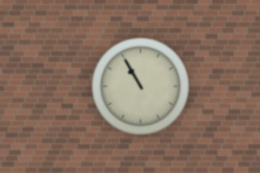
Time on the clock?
10:55
